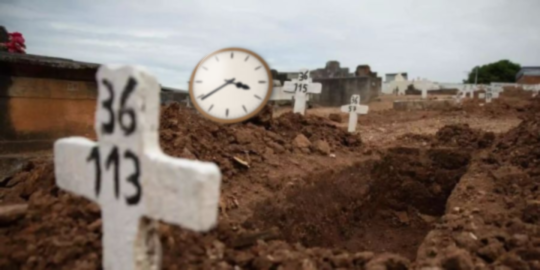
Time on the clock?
3:39
